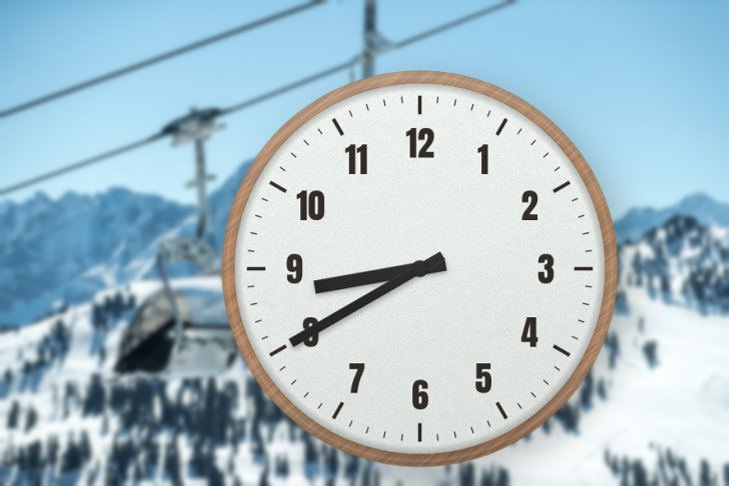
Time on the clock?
8:40
